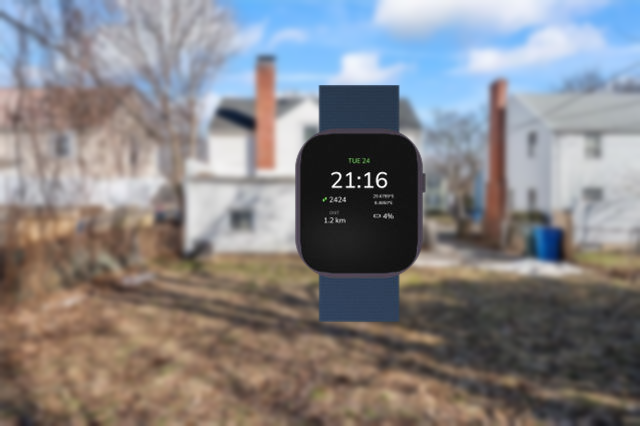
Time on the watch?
21:16
